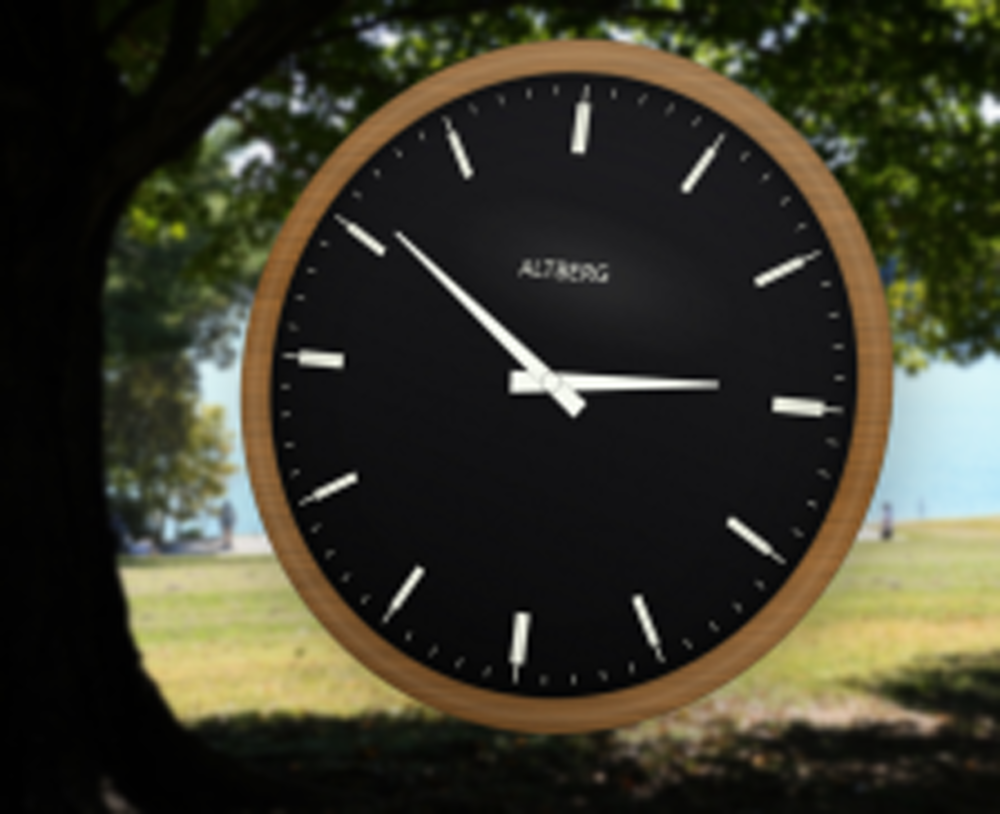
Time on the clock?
2:51
